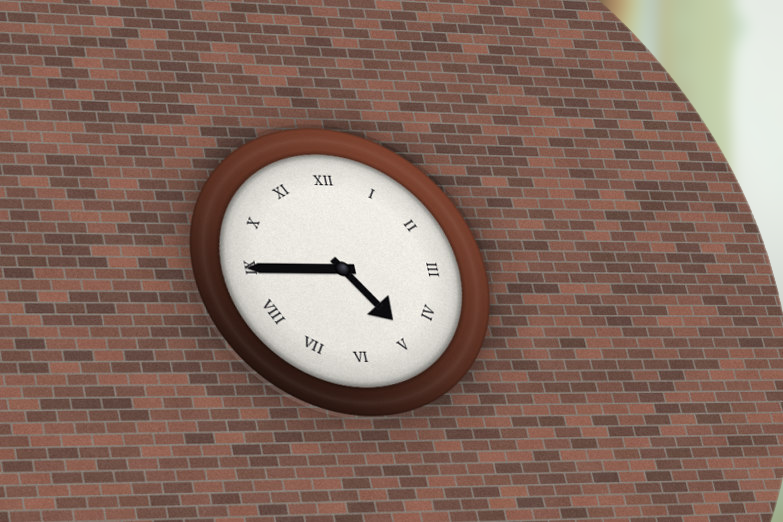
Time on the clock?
4:45
